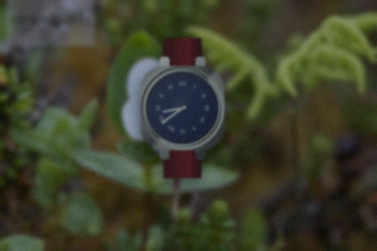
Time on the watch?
8:39
